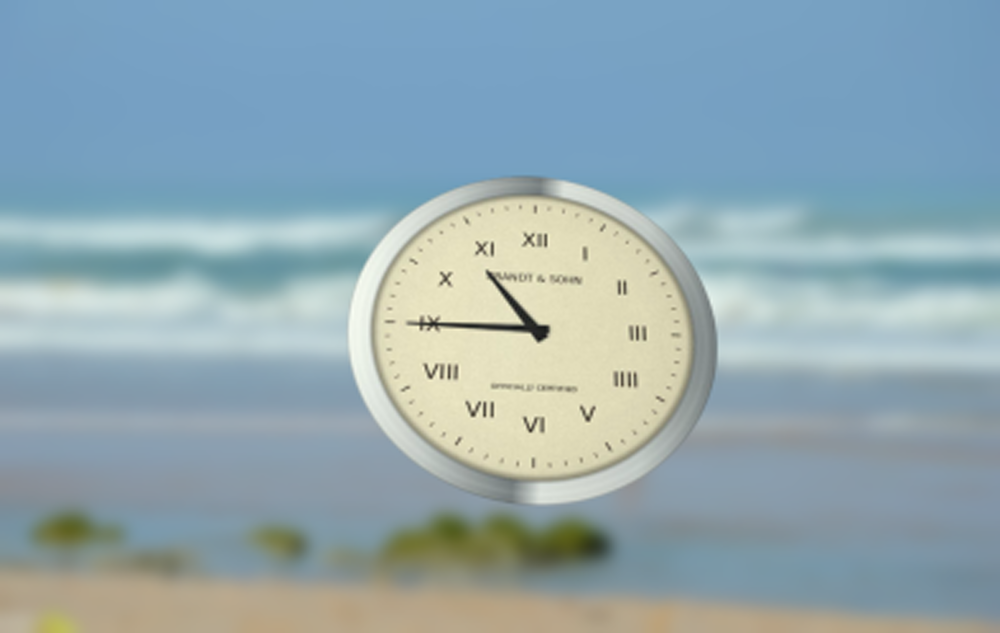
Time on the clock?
10:45
